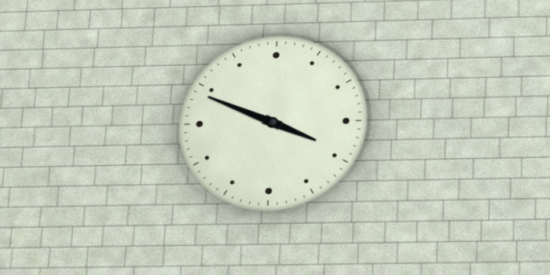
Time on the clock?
3:49
